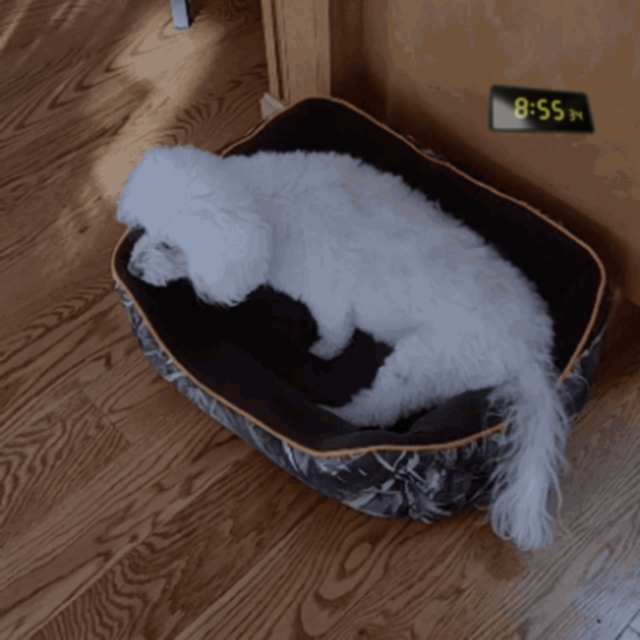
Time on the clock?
8:55
